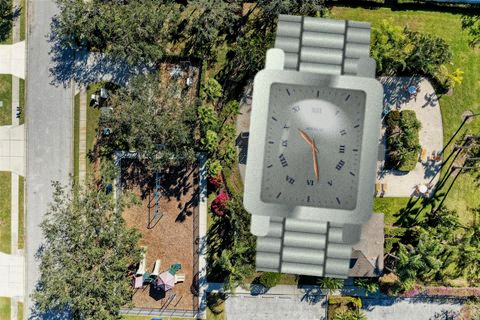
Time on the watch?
10:28
